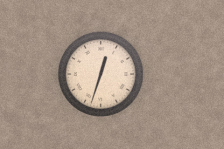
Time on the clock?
12:33
